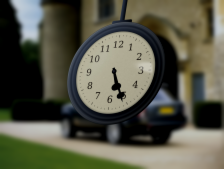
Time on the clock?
5:26
